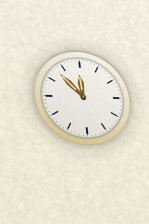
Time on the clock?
11:53
